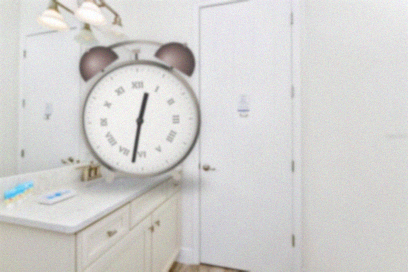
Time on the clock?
12:32
